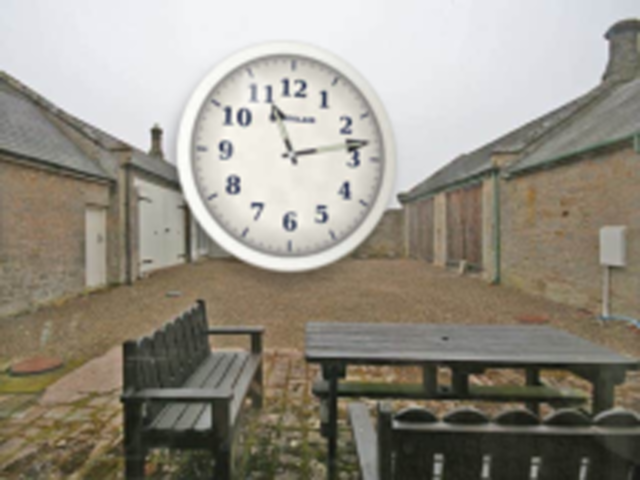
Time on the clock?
11:13
